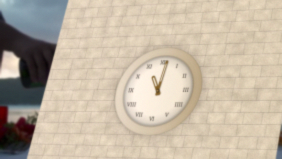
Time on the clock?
11:01
